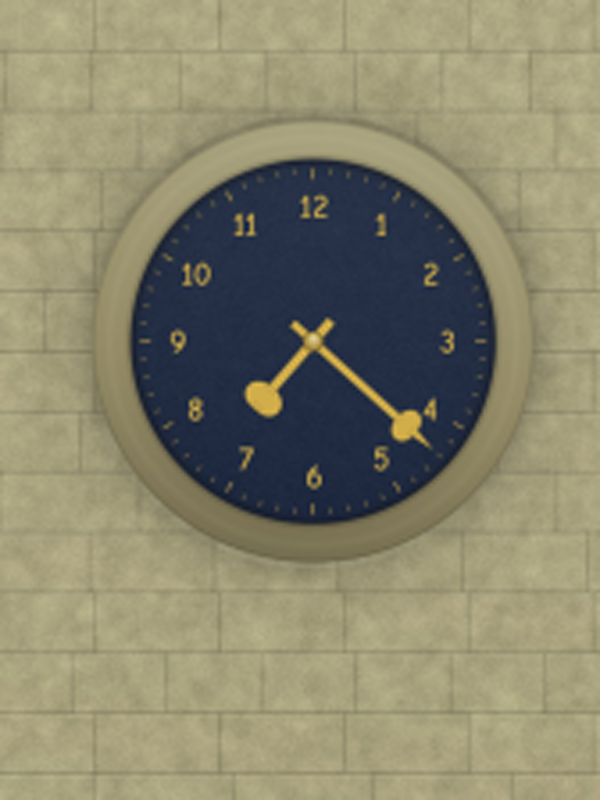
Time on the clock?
7:22
